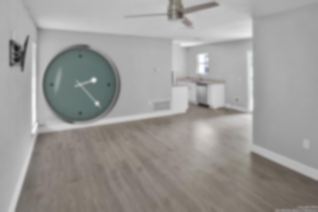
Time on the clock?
2:23
